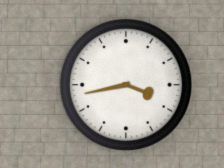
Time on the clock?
3:43
